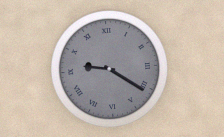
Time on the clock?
9:21
